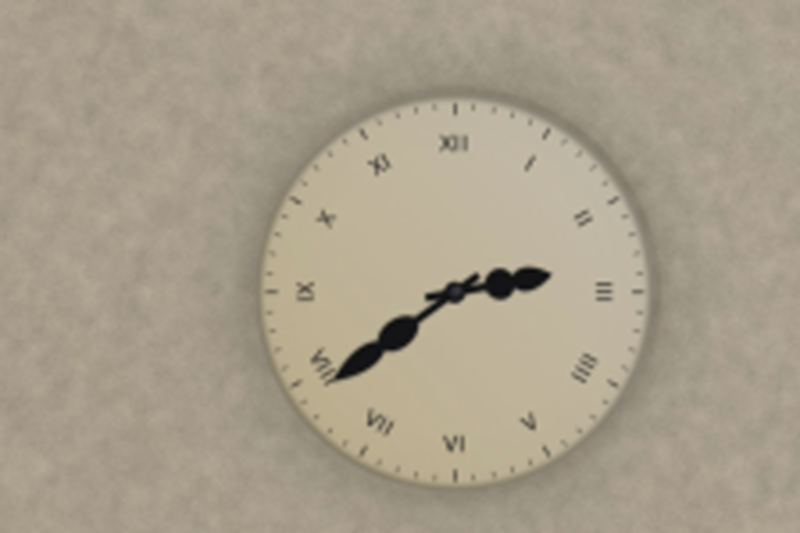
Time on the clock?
2:39
